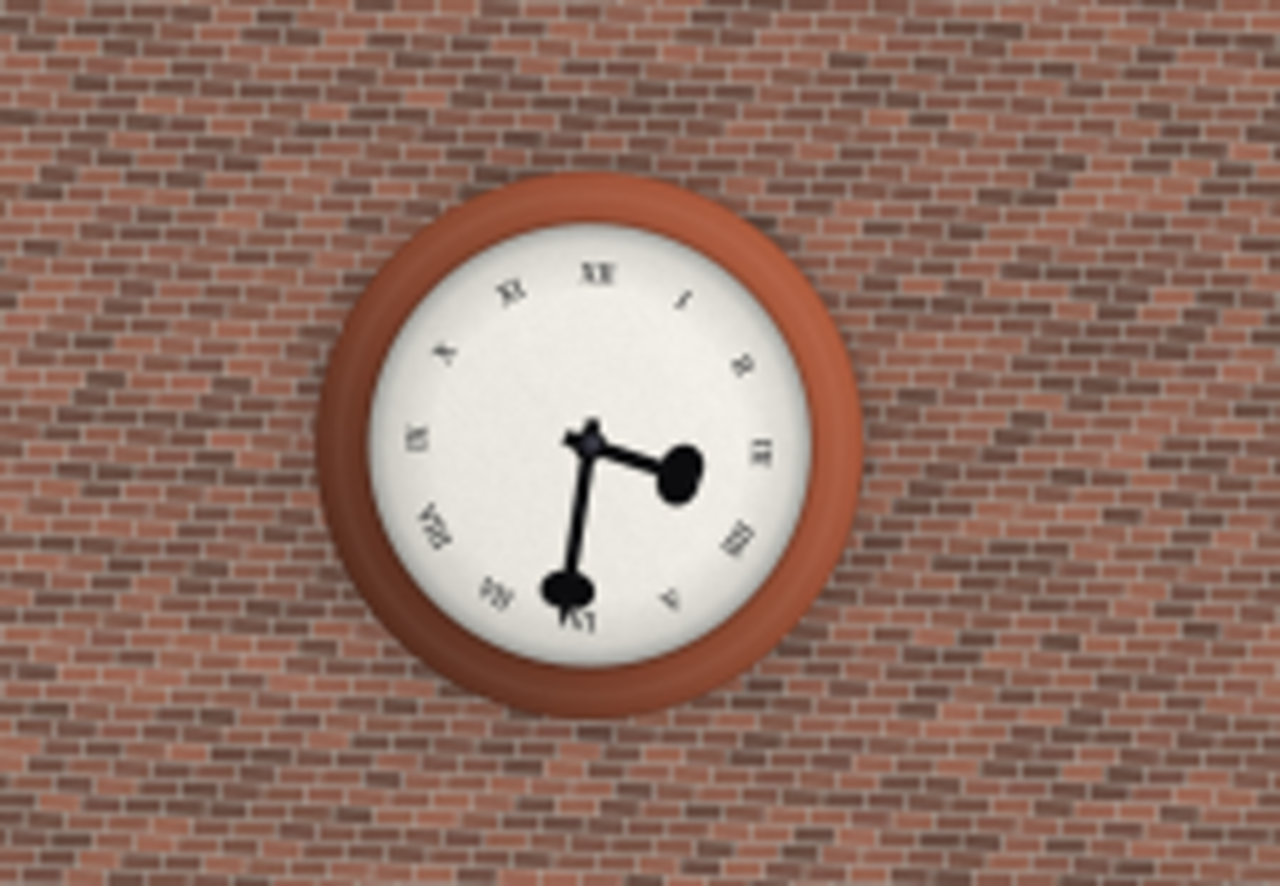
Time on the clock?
3:31
